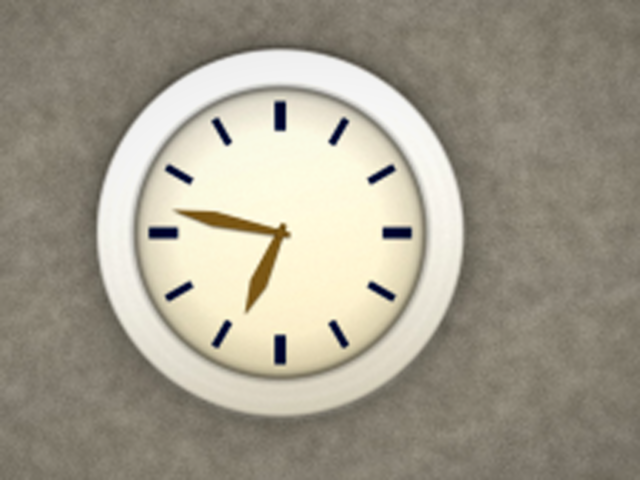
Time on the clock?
6:47
